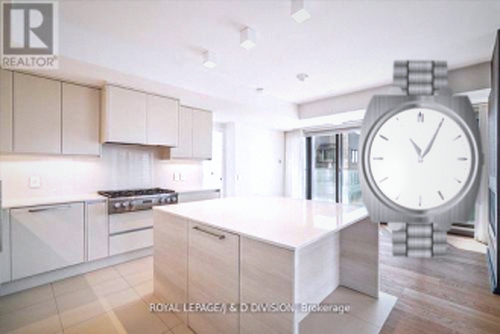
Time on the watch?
11:05
